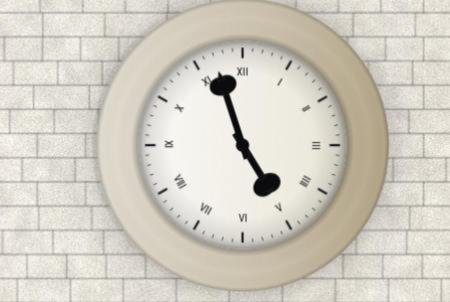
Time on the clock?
4:57
